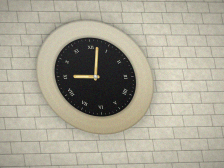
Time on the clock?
9:02
